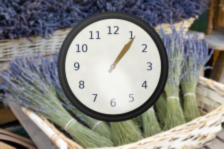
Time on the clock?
1:06
